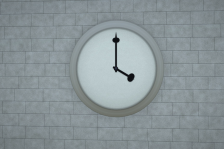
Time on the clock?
4:00
